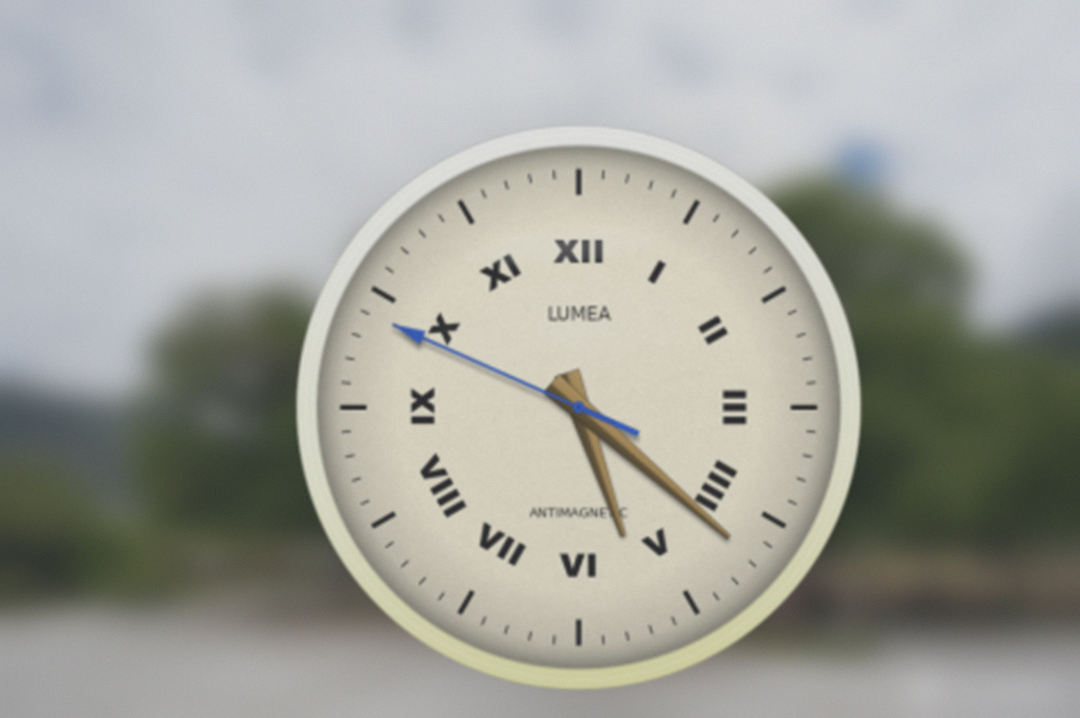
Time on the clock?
5:21:49
